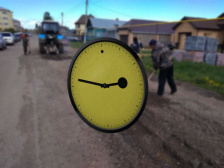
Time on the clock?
2:47
